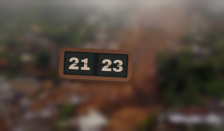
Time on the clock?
21:23
